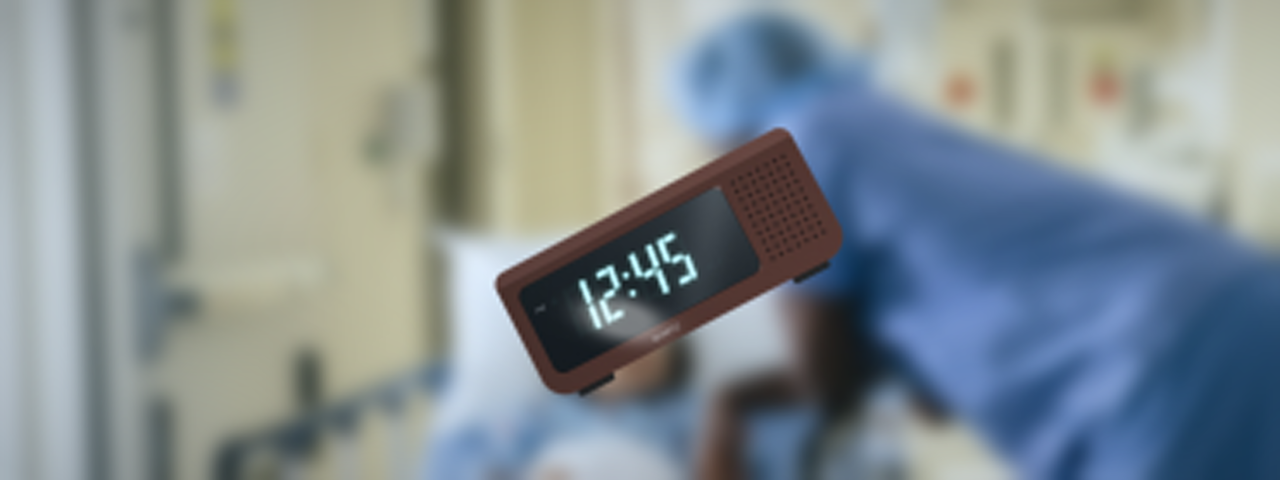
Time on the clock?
12:45
